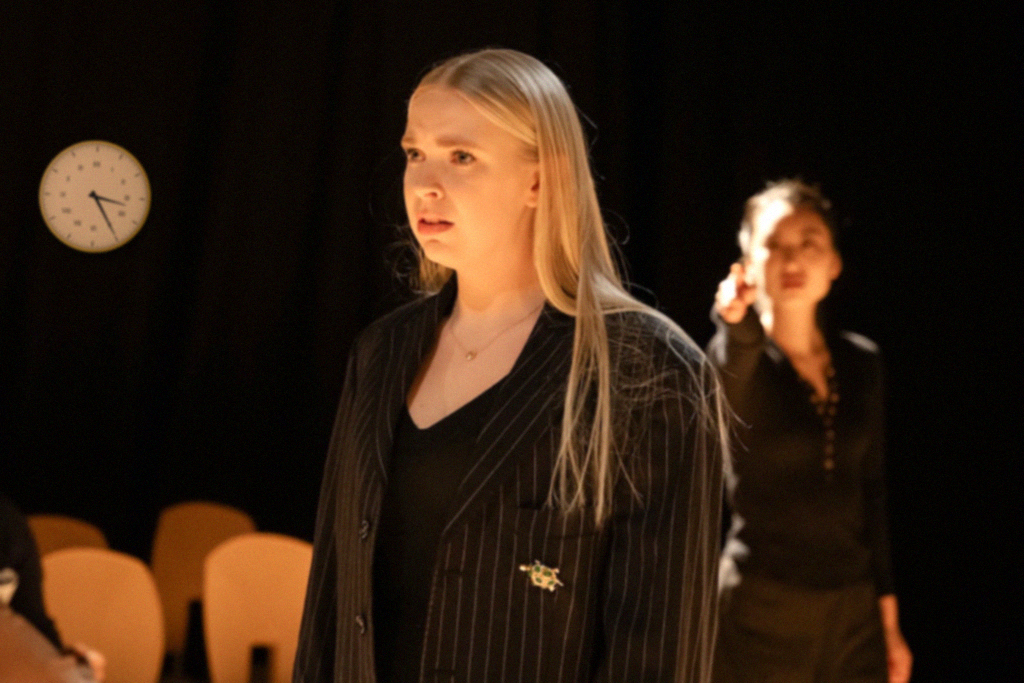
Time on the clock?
3:25
